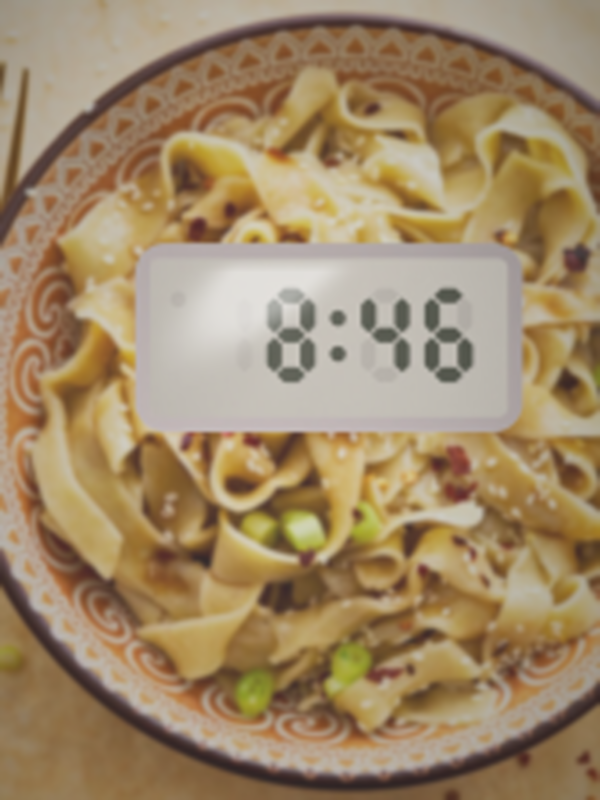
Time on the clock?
8:46
